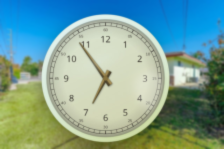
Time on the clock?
6:54
